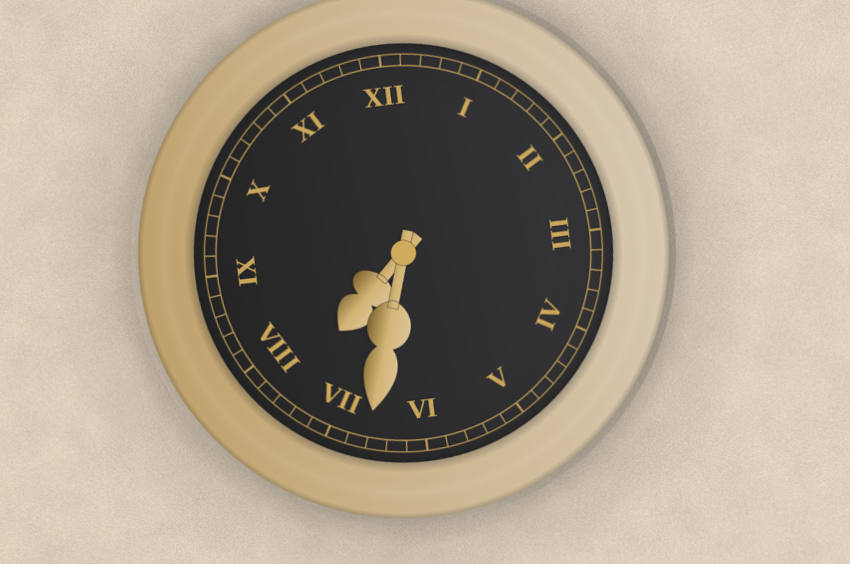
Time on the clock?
7:33
